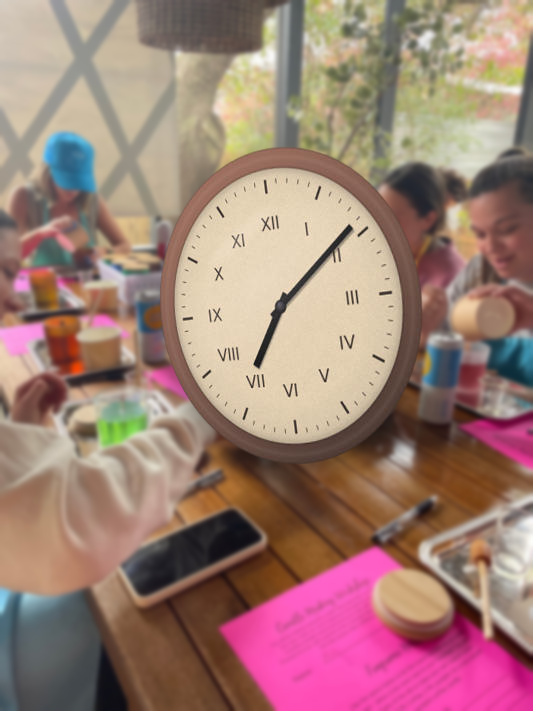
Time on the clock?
7:09
